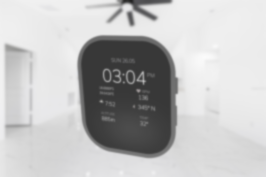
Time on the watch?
3:04
